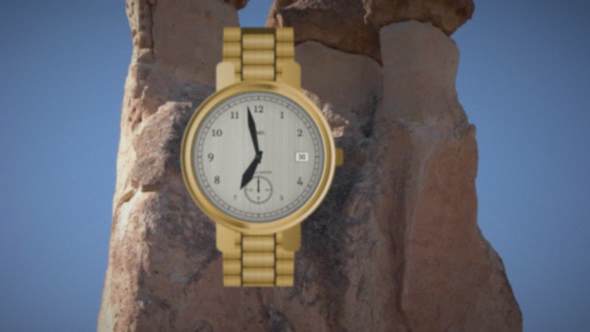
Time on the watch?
6:58
